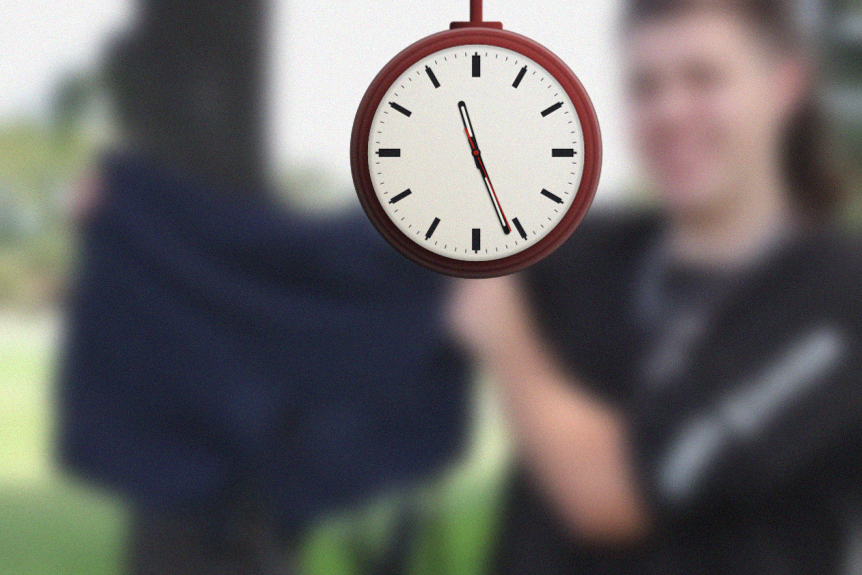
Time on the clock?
11:26:26
